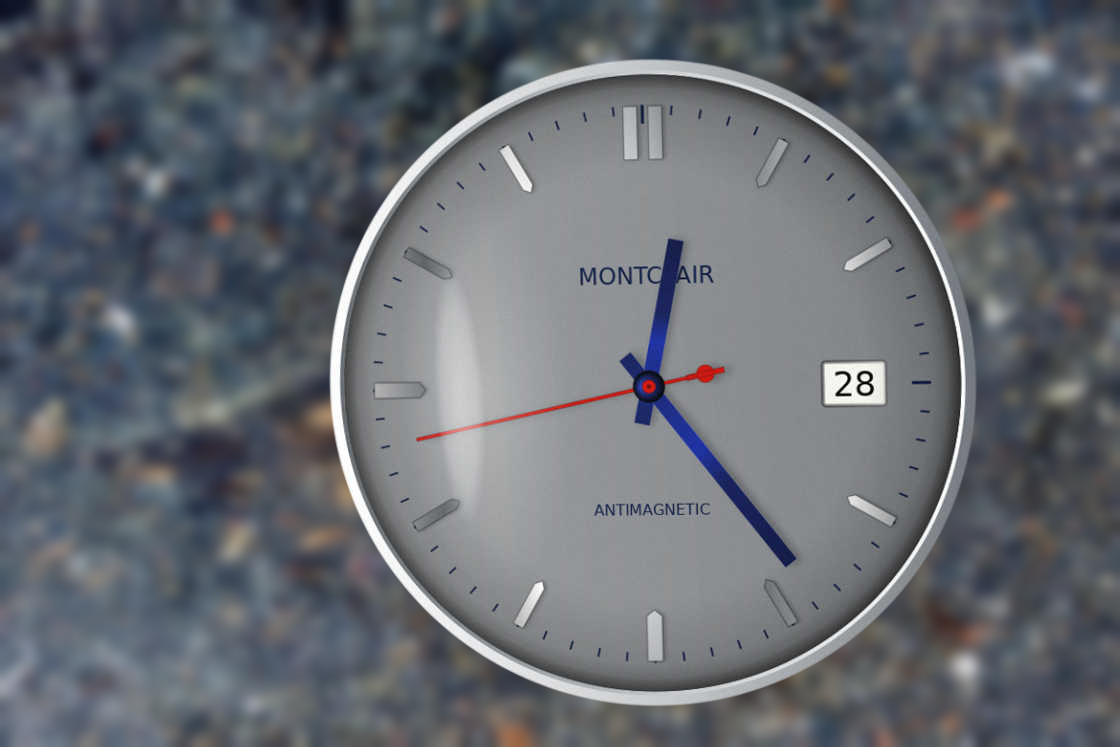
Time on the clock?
12:23:43
